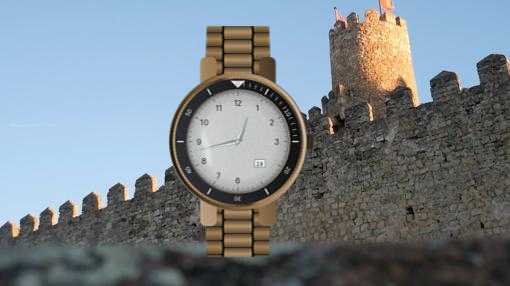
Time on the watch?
12:43
